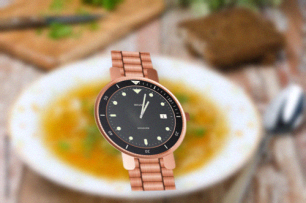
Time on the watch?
1:03
